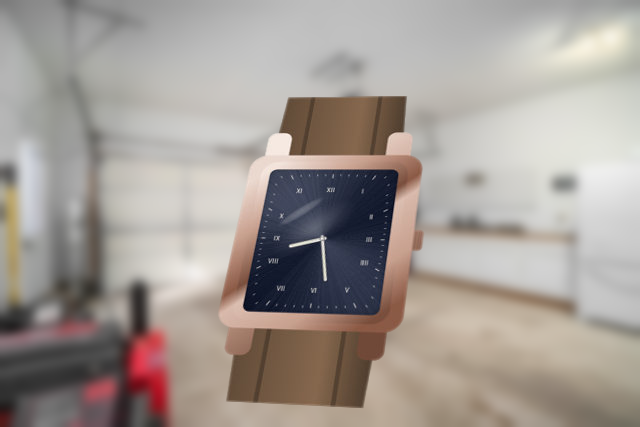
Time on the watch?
8:28
